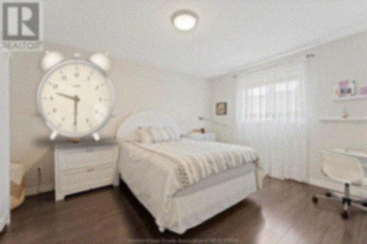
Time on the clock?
9:30
